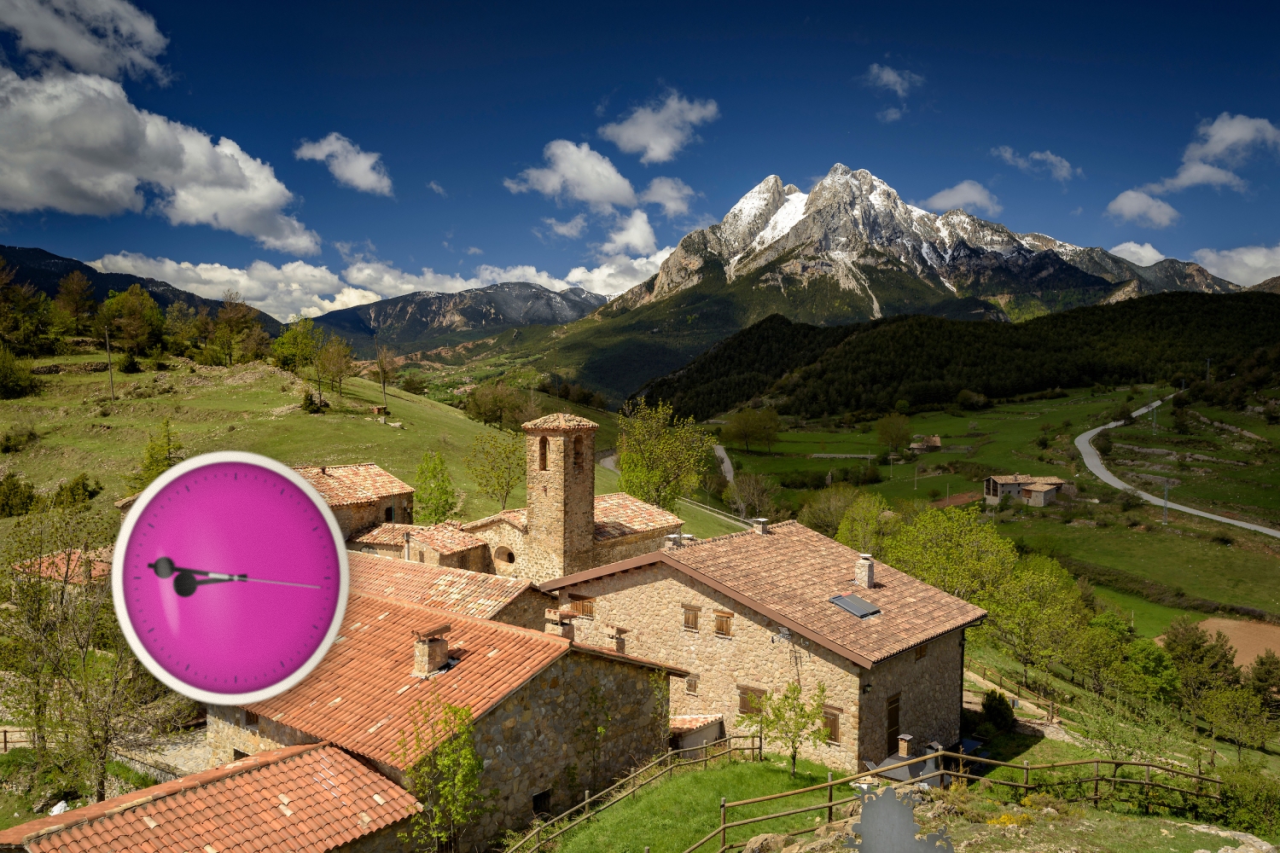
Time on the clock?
8:46:16
